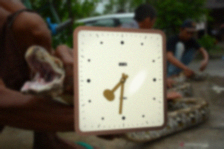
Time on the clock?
7:31
